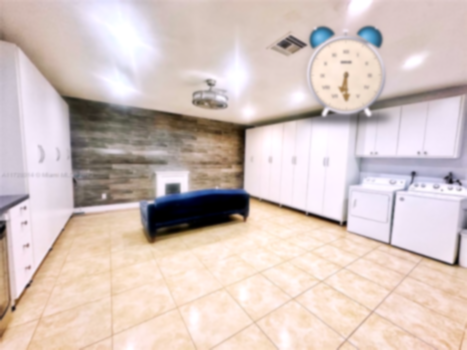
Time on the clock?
6:30
